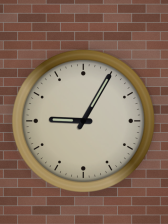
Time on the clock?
9:05
